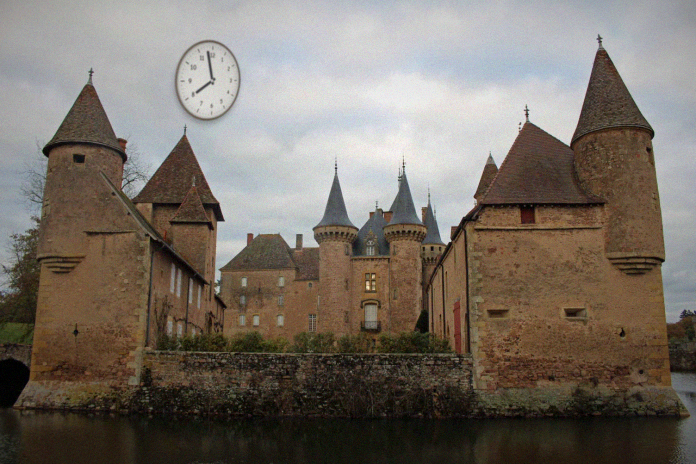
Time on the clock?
7:58
